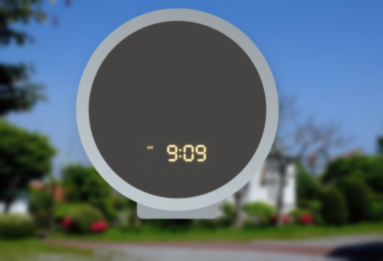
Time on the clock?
9:09
